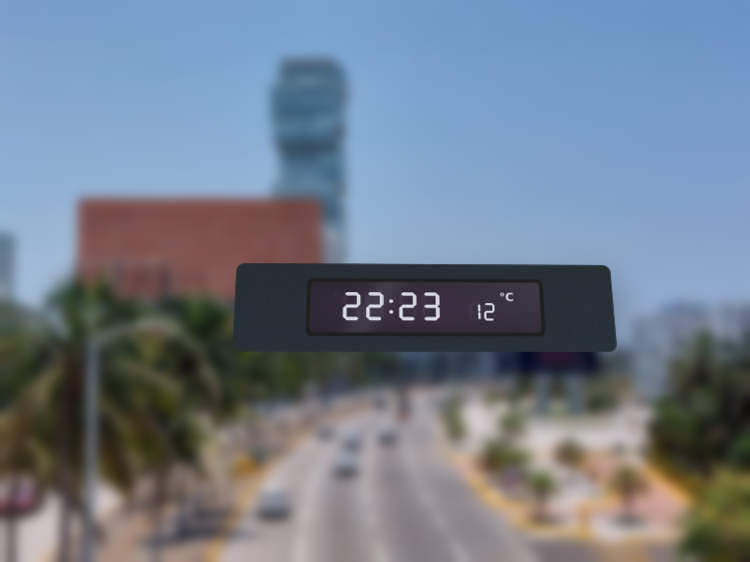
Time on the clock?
22:23
